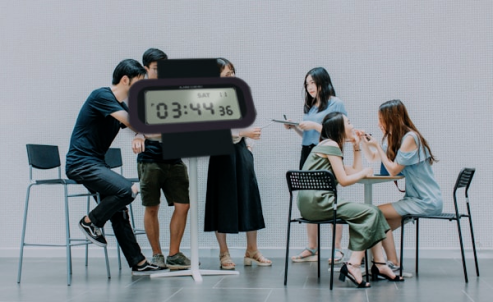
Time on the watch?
3:44:36
